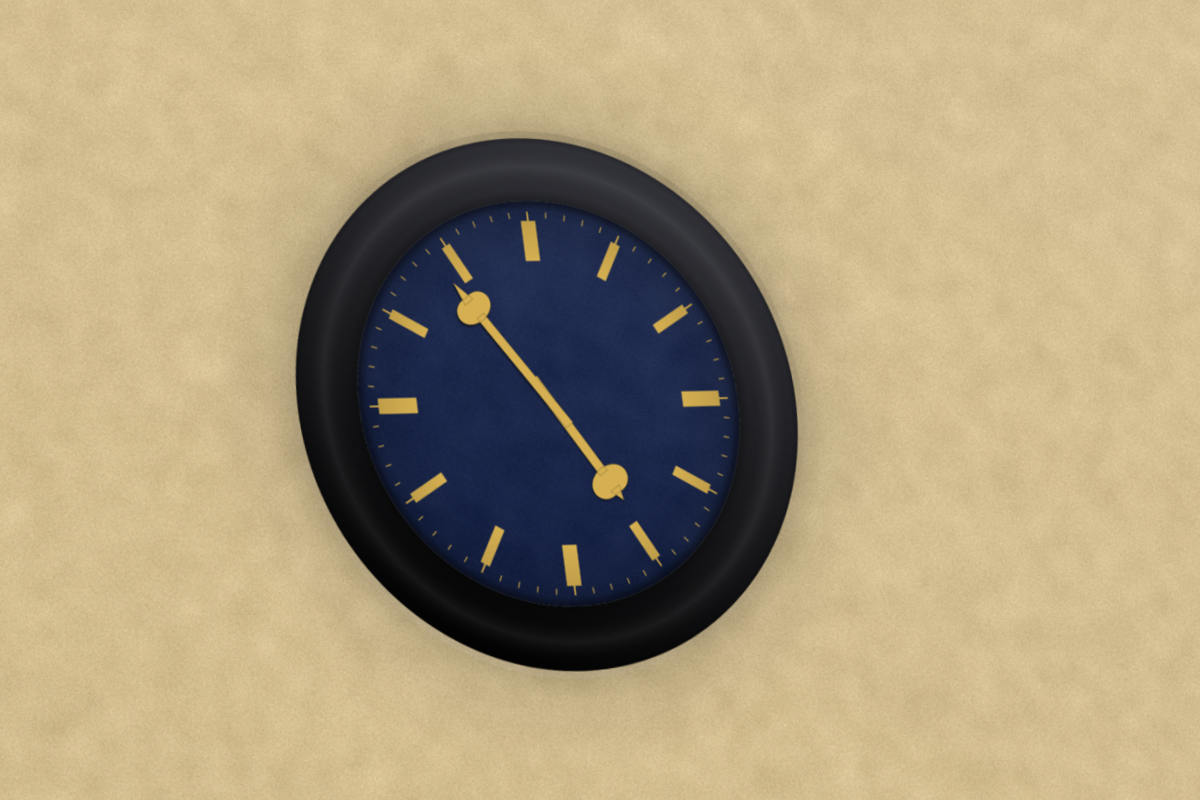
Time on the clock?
4:54
